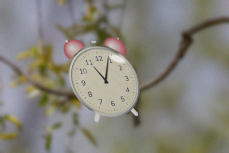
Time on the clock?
11:04
